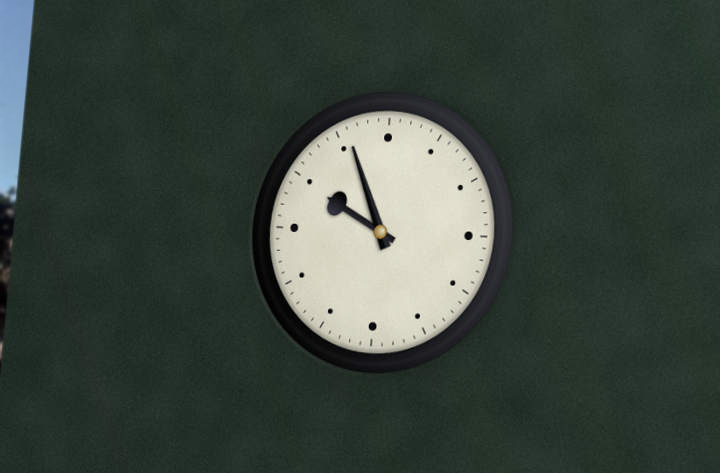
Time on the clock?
9:56
